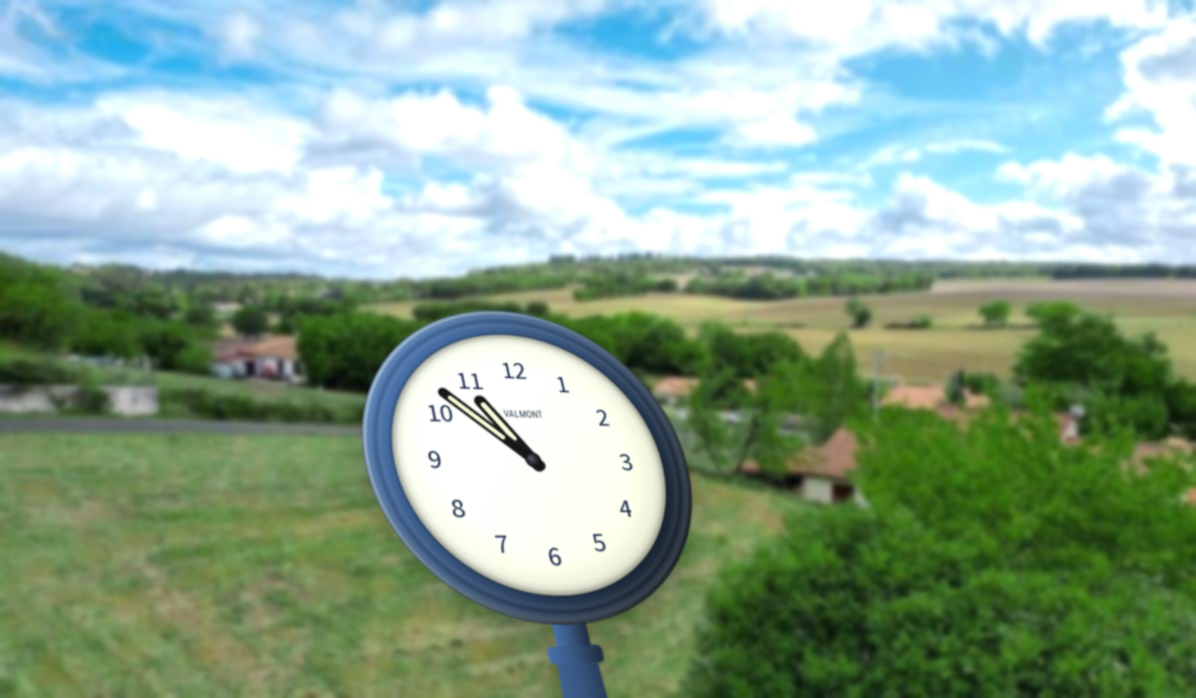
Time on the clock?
10:52
